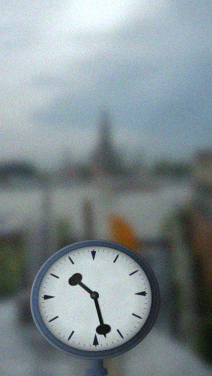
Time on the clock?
10:28
